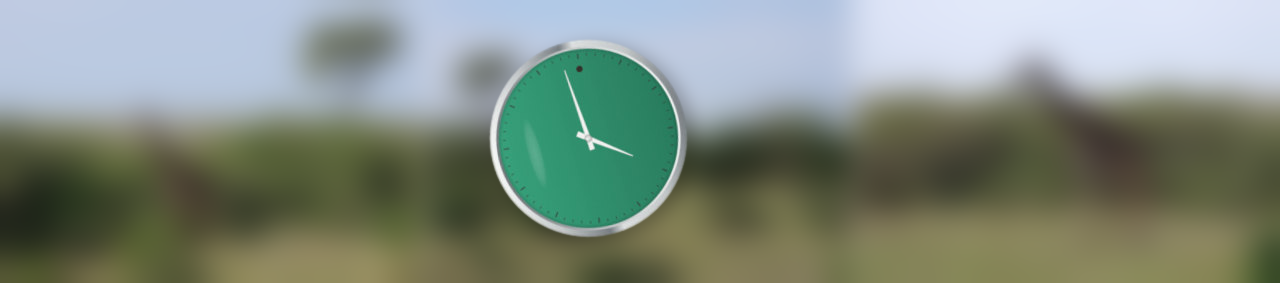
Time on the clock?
3:58
